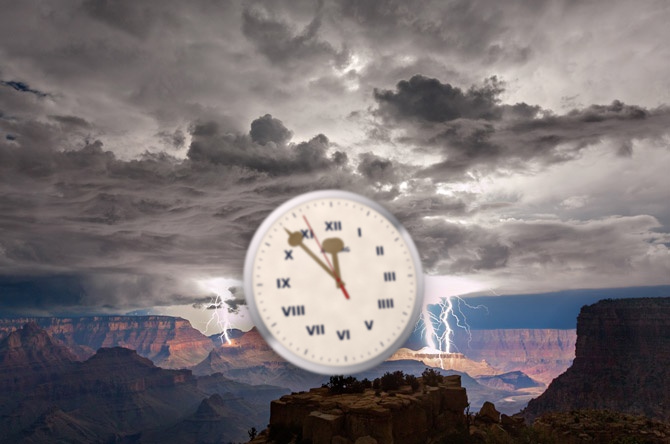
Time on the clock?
11:52:56
